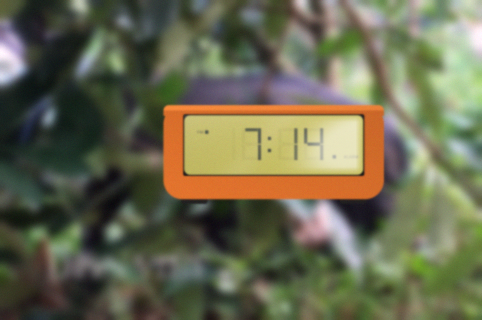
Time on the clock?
7:14
